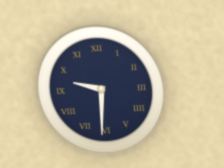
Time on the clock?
9:31
